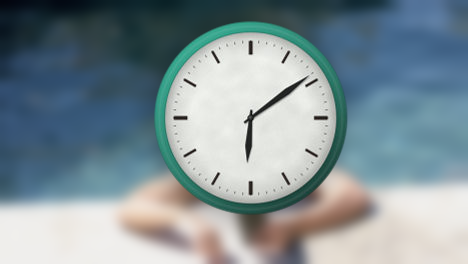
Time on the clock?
6:09
